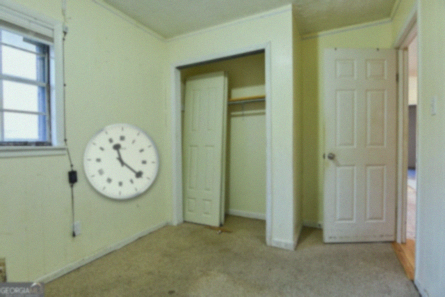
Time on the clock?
11:21
